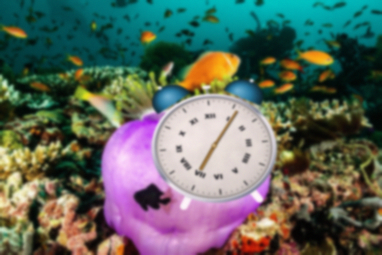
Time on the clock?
7:06
